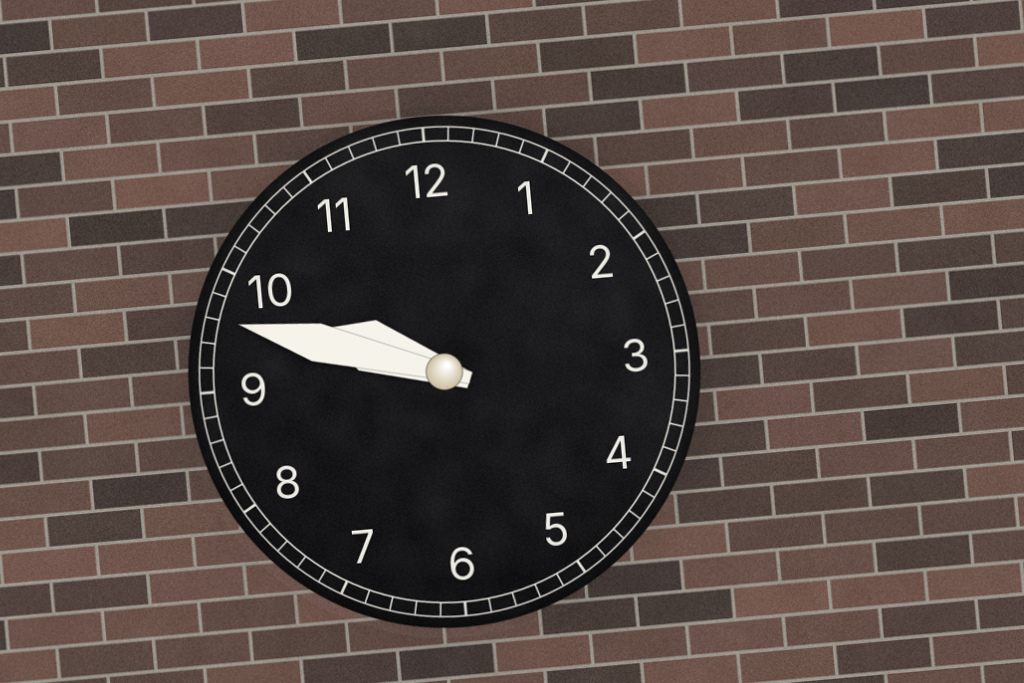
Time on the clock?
9:48
